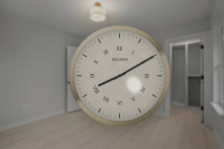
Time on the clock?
8:10
